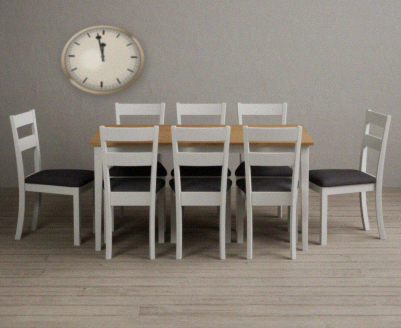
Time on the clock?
11:58
